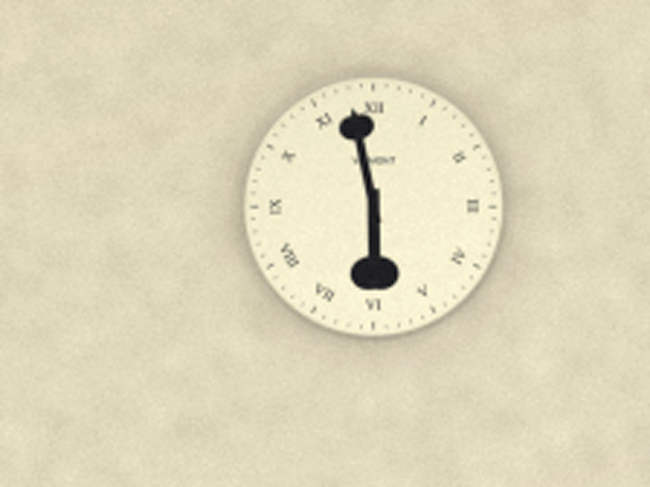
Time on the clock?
5:58
